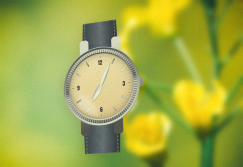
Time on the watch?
7:04
